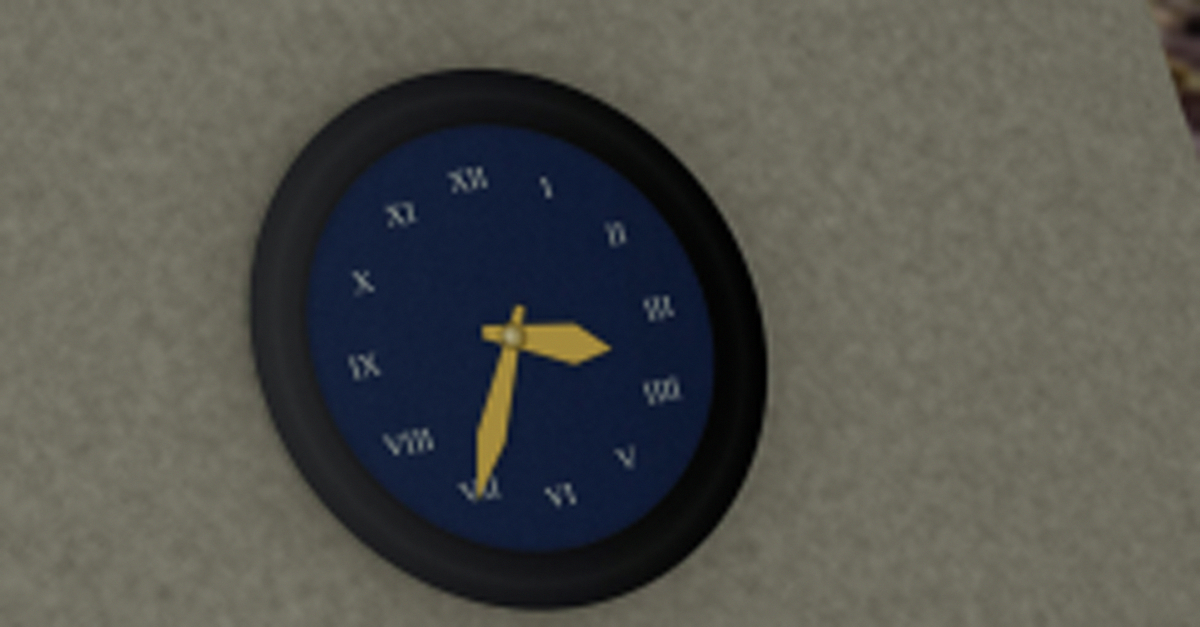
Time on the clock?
3:35
